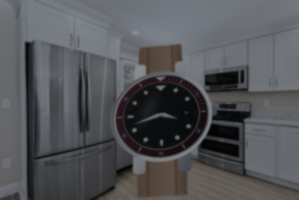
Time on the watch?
3:42
